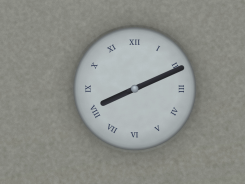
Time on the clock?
8:11
